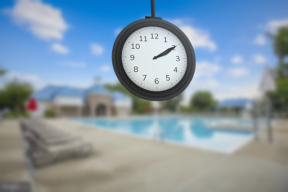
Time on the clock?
2:10
